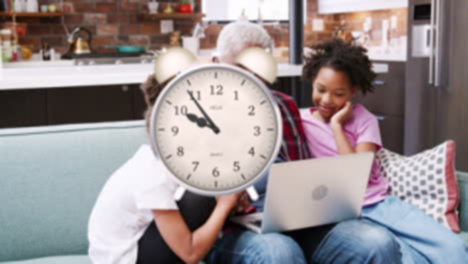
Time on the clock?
9:54
